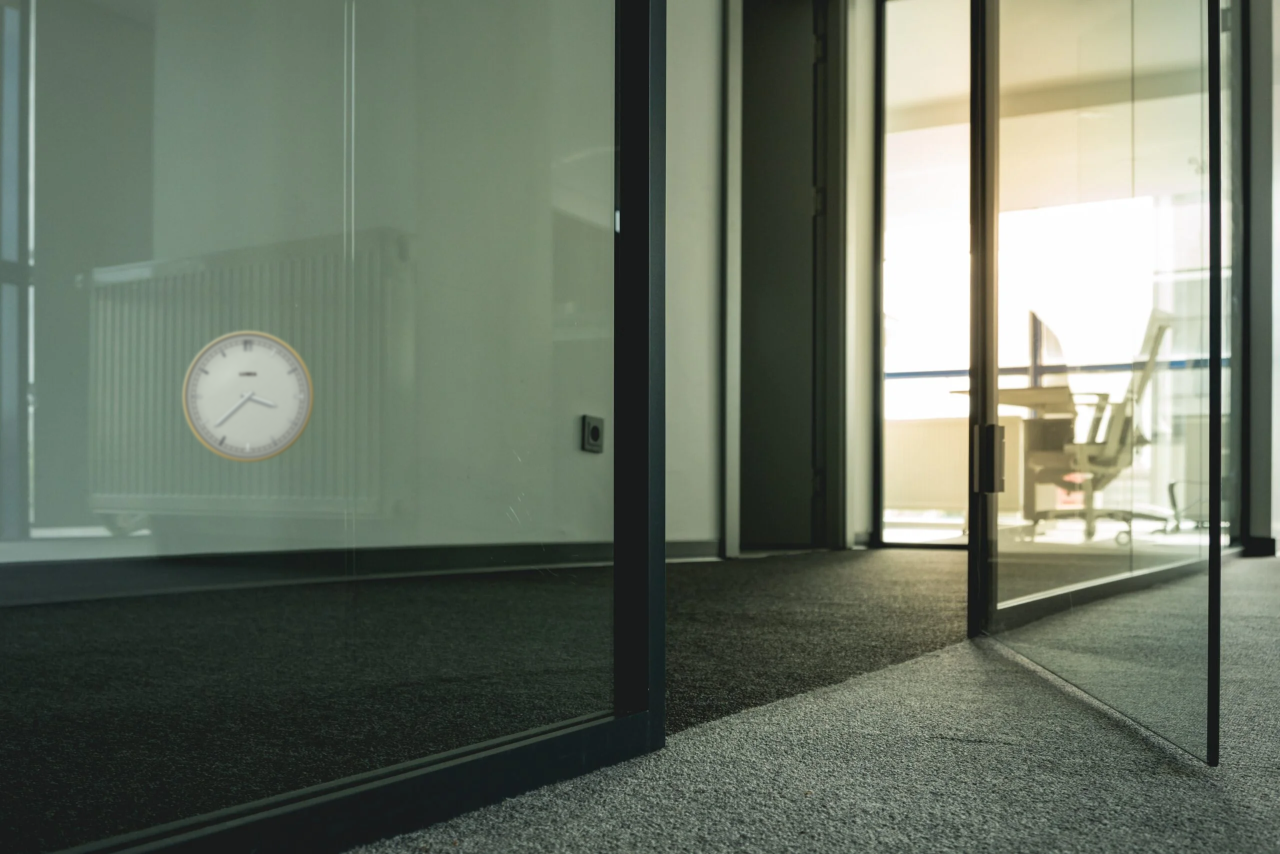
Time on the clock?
3:38
